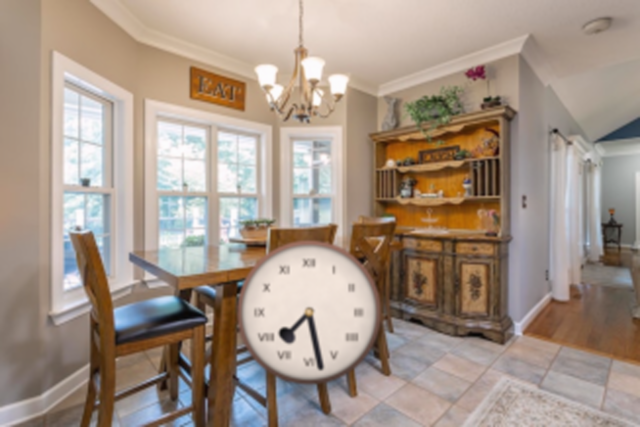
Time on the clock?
7:28
